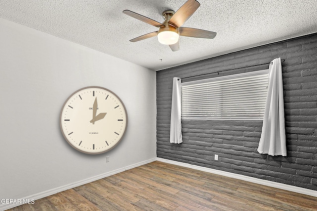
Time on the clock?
2:01
